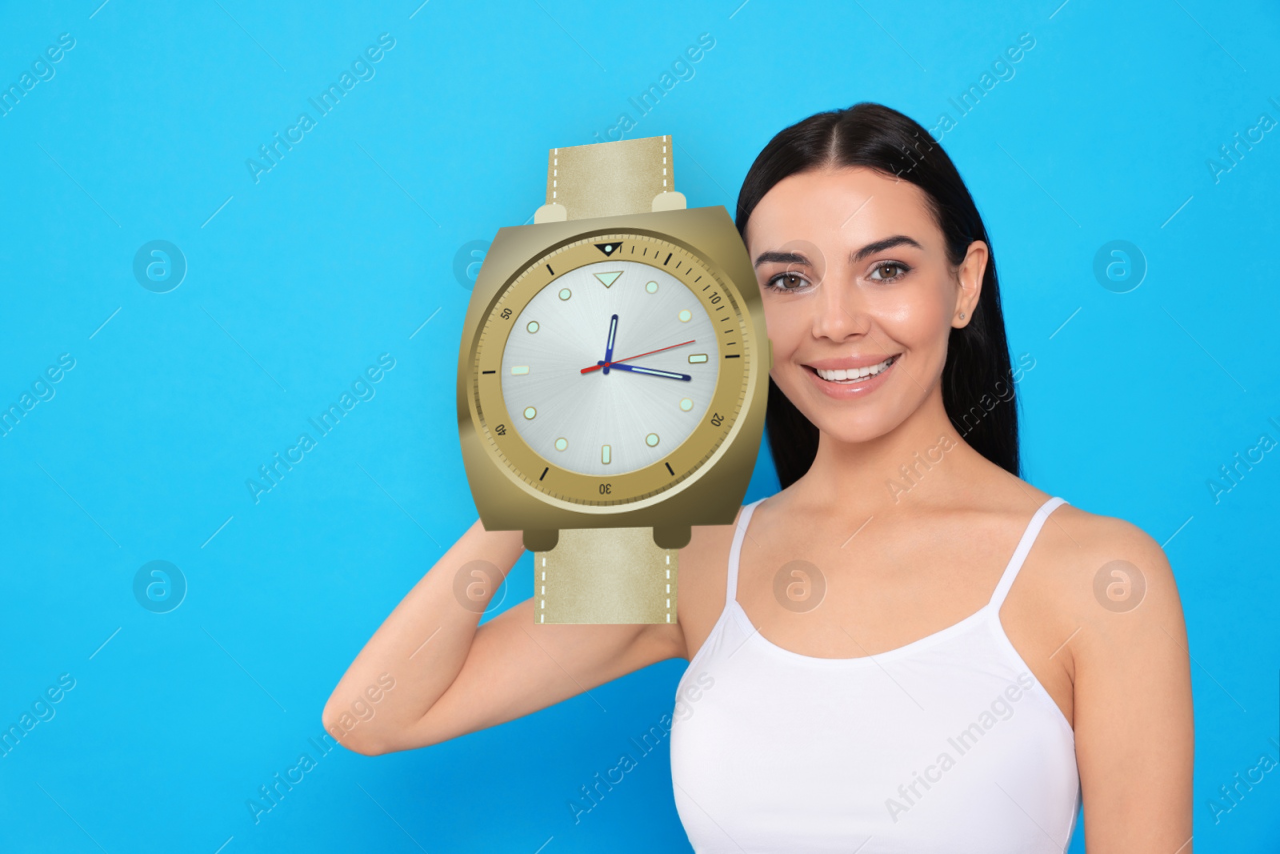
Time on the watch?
12:17:13
